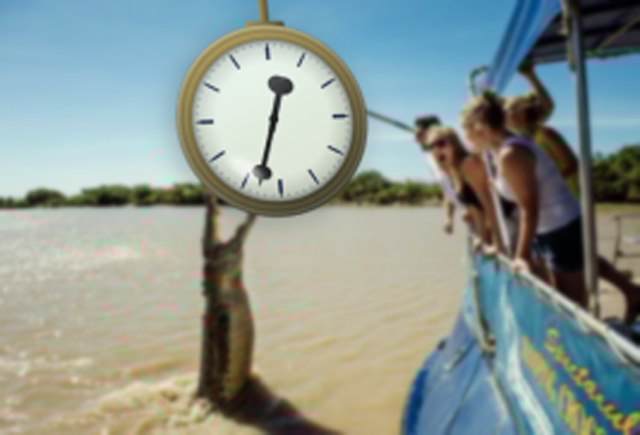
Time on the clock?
12:33
